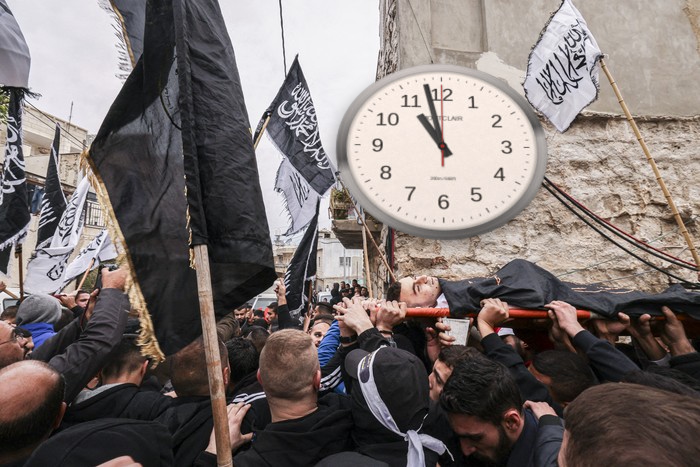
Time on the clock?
10:58:00
